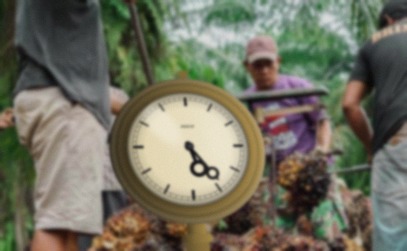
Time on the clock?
5:24
